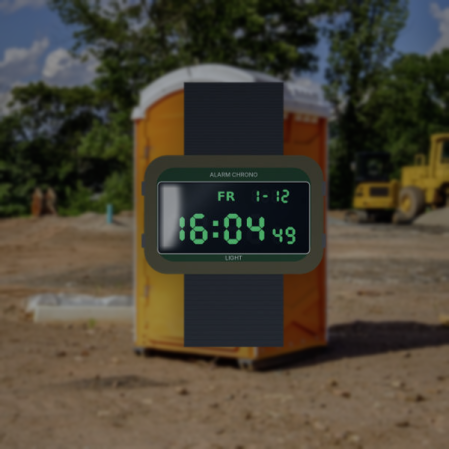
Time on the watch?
16:04:49
